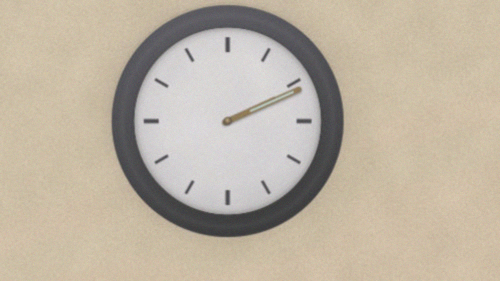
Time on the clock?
2:11
